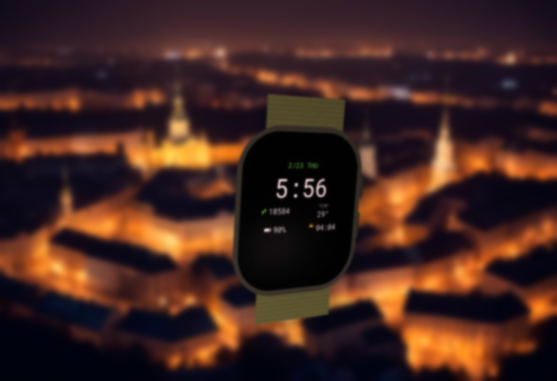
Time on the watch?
5:56
